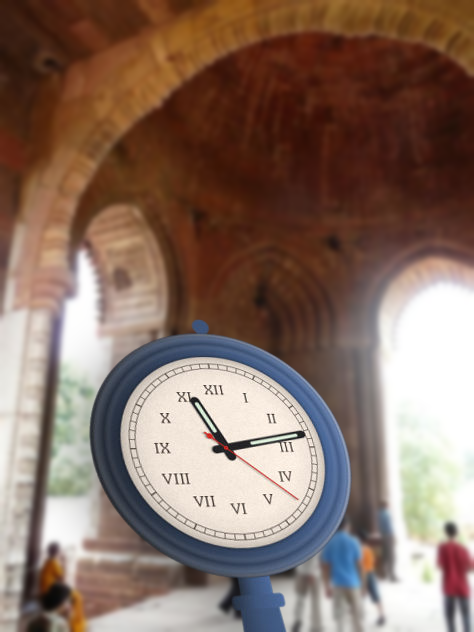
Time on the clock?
11:13:22
